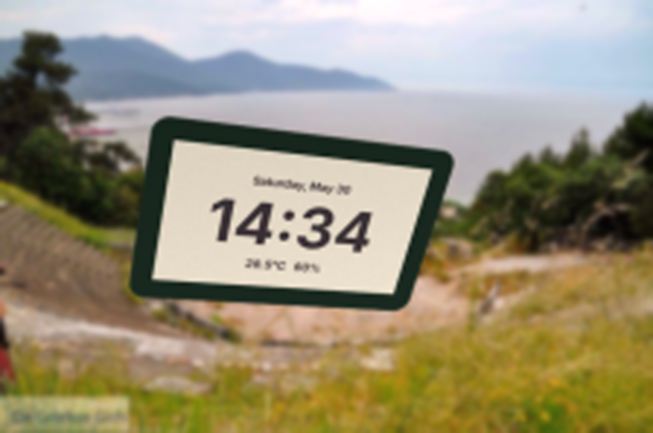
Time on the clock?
14:34
